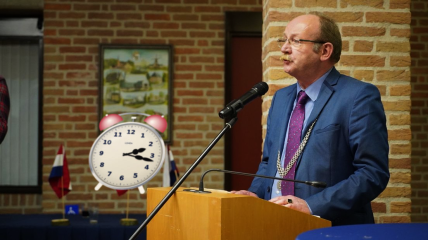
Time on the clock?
2:17
